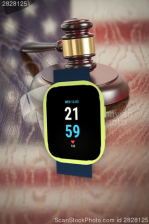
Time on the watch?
21:59
